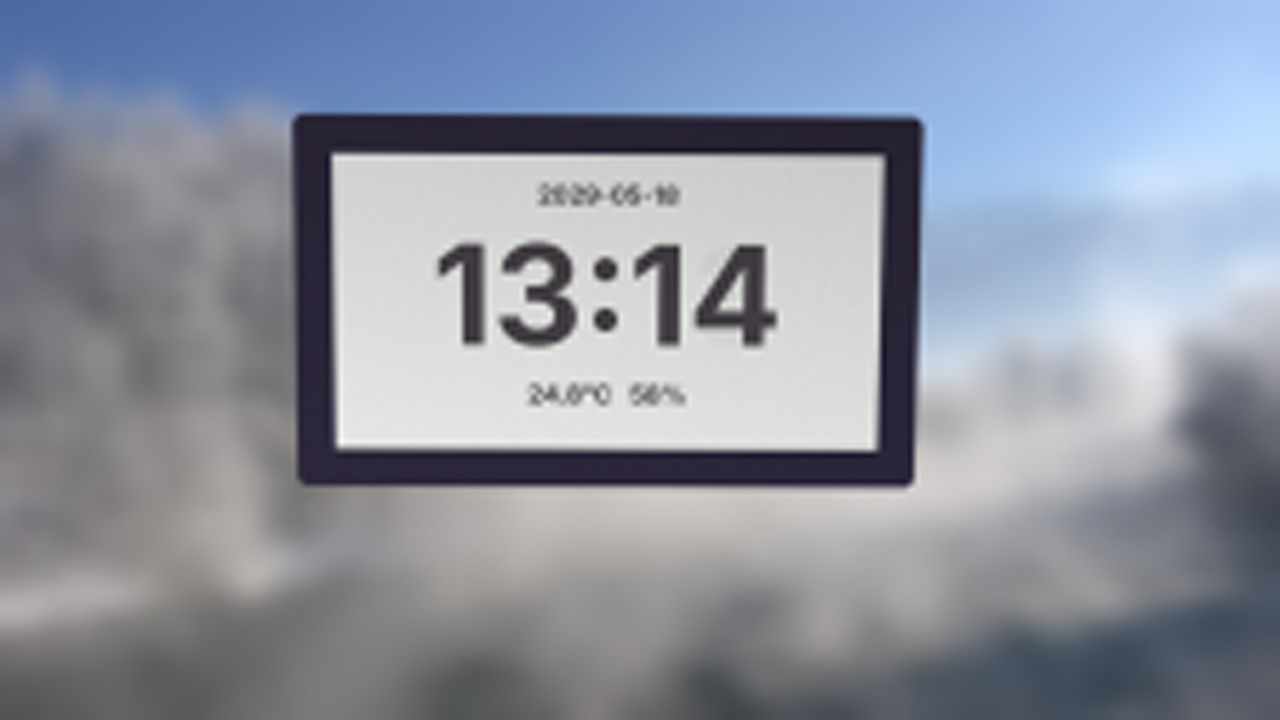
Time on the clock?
13:14
